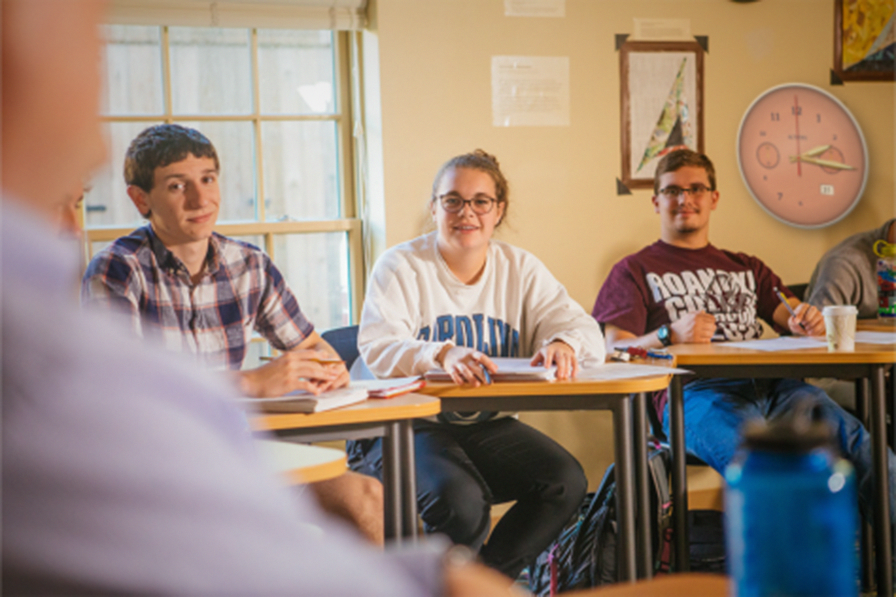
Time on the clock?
2:16
